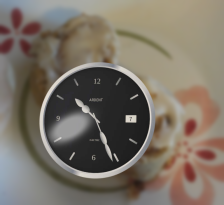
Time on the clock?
10:26
